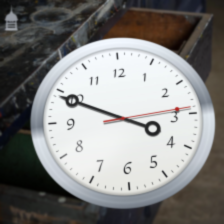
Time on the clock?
3:49:14
